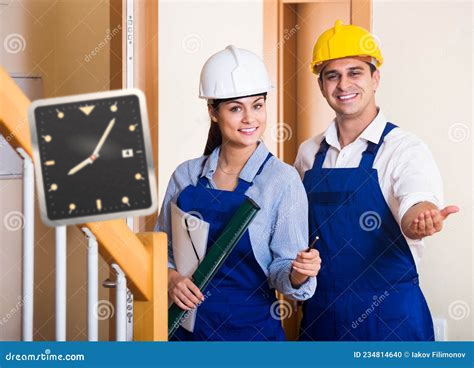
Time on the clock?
8:06
